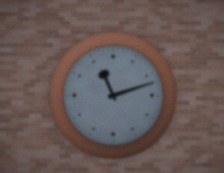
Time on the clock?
11:12
